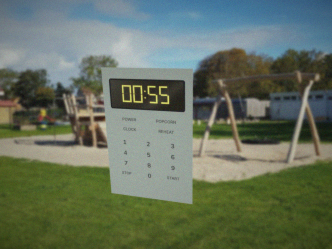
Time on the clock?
0:55
